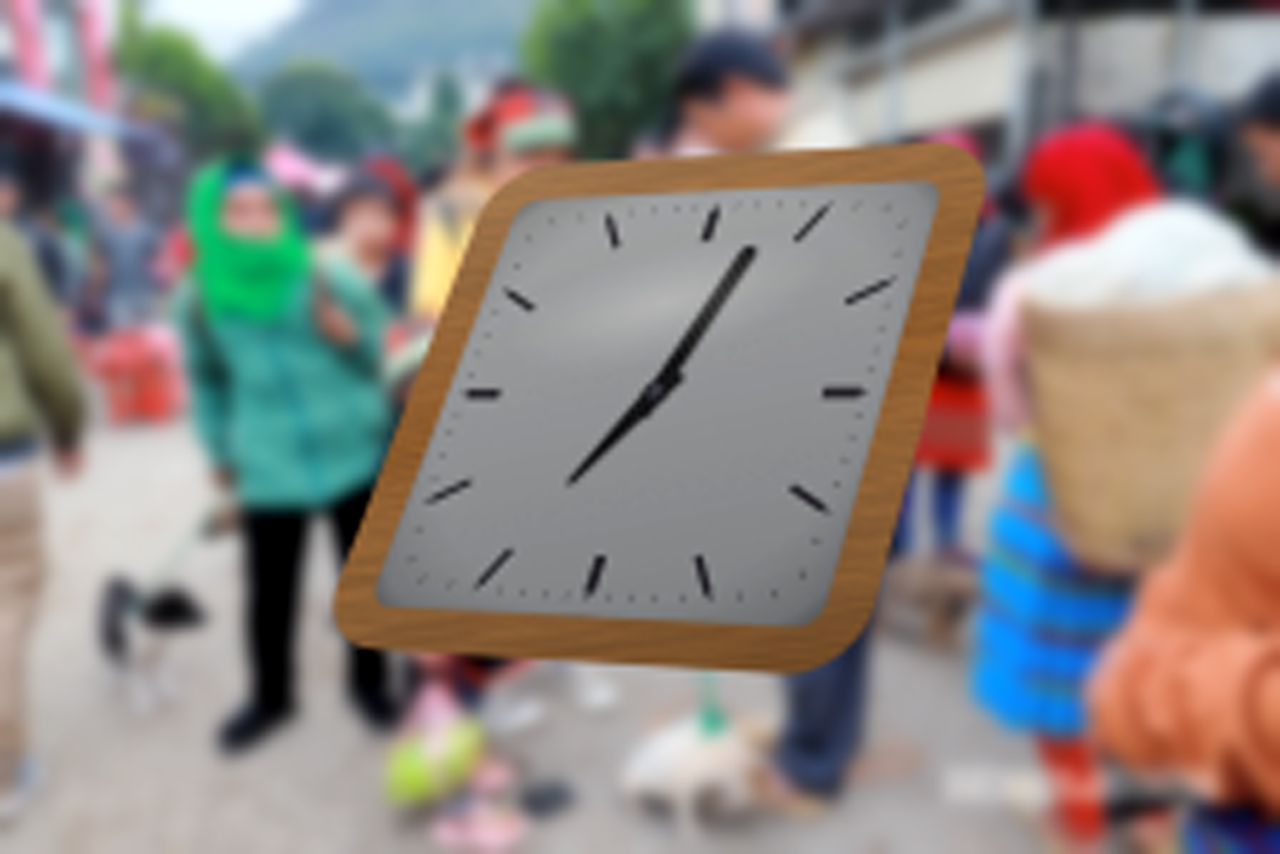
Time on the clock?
7:03
